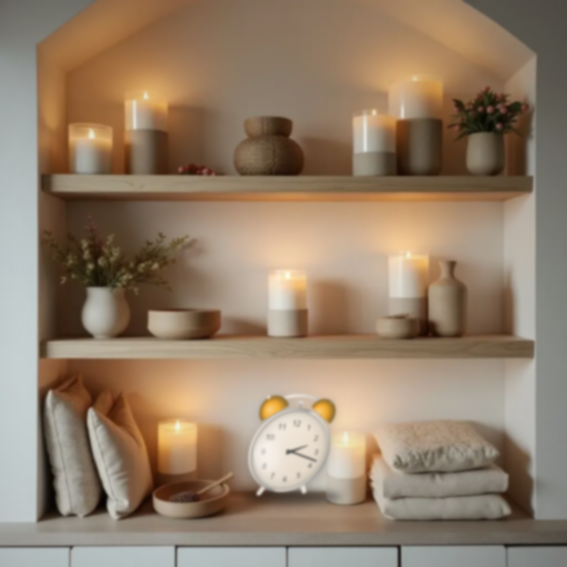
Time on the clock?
2:18
